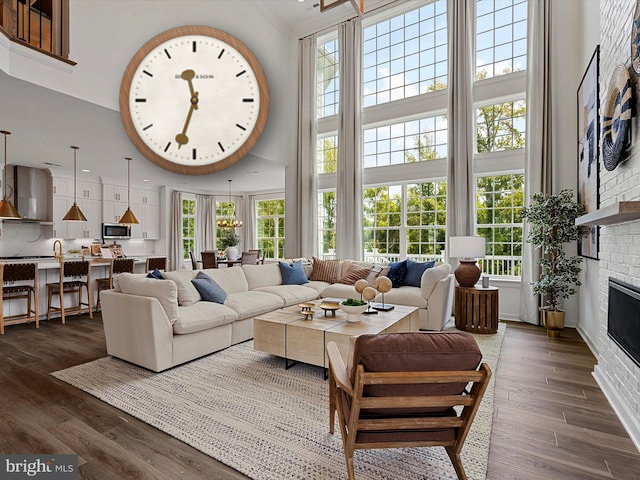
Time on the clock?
11:33
